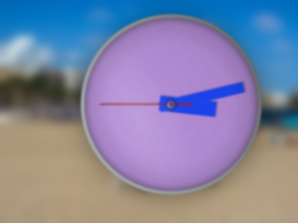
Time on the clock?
3:12:45
